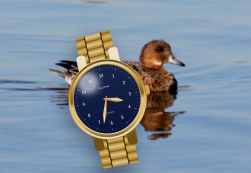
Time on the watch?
3:33
